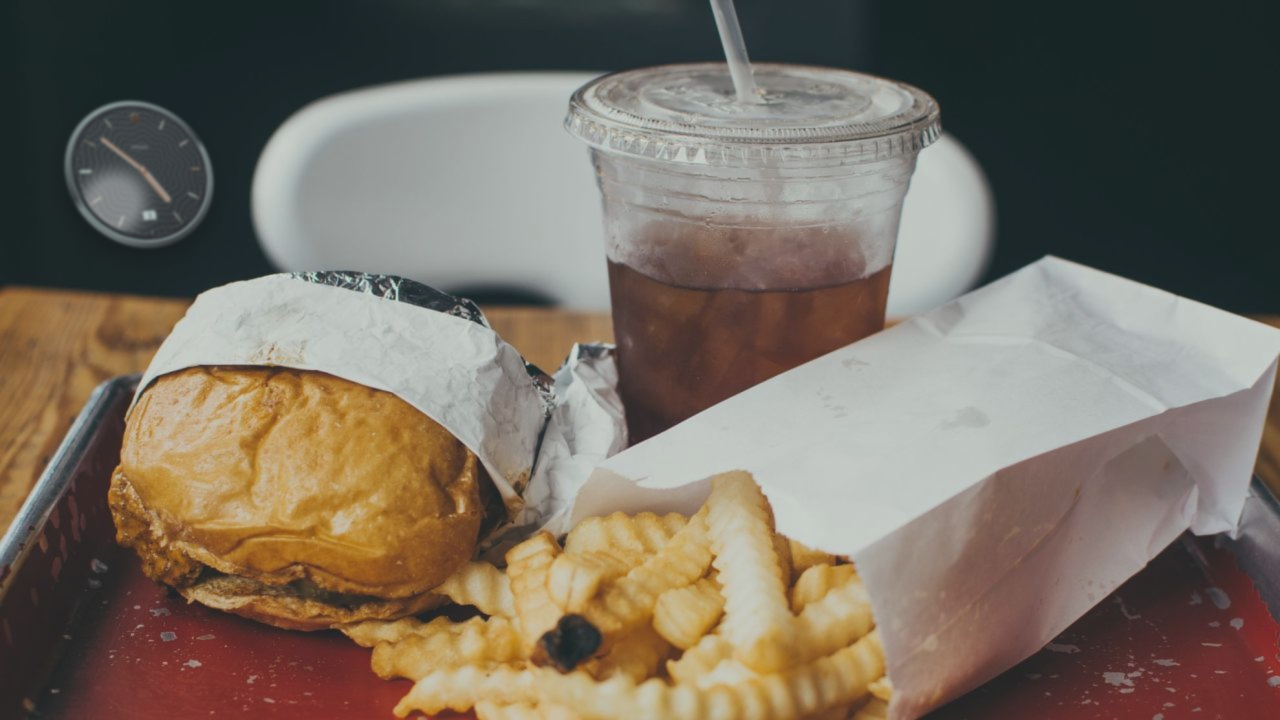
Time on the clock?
4:52
